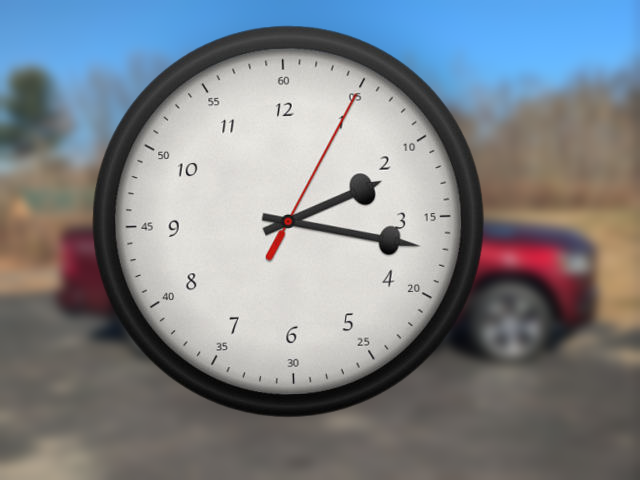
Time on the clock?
2:17:05
